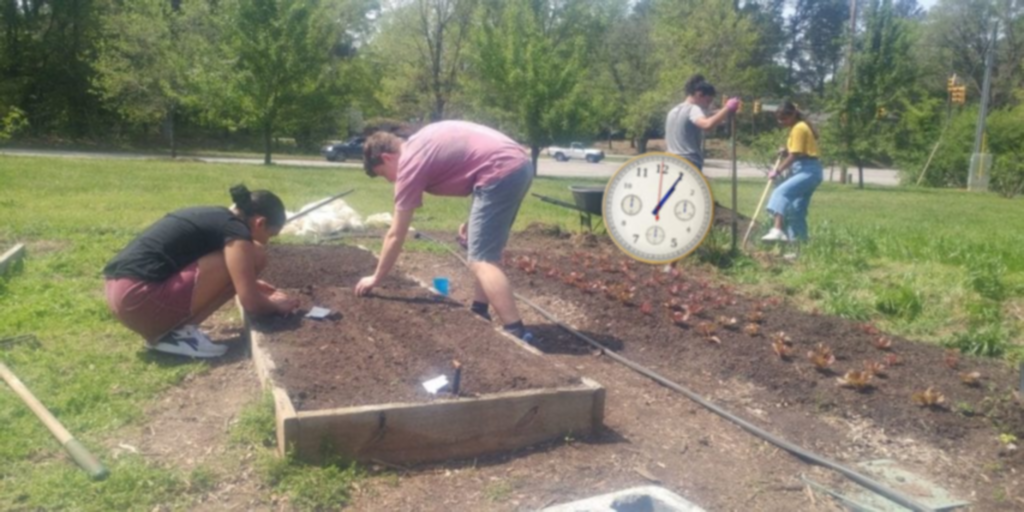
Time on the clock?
1:05
